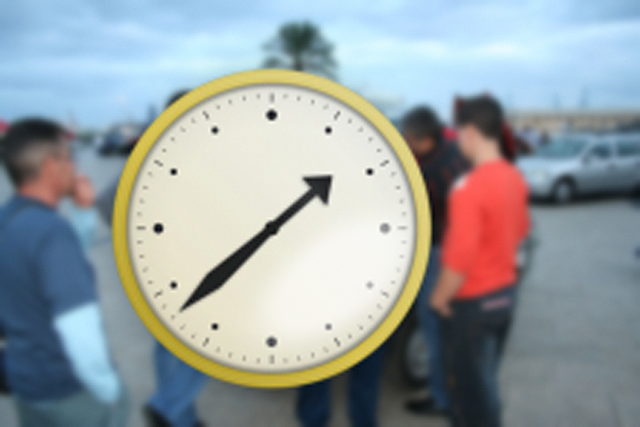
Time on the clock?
1:38
